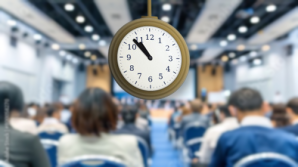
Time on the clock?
10:53
